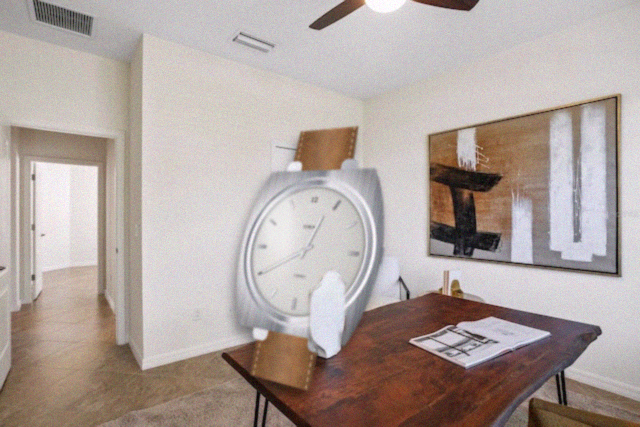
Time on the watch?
12:40
